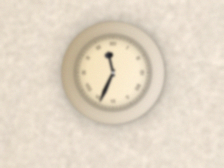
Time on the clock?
11:34
